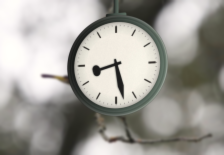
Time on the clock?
8:28
